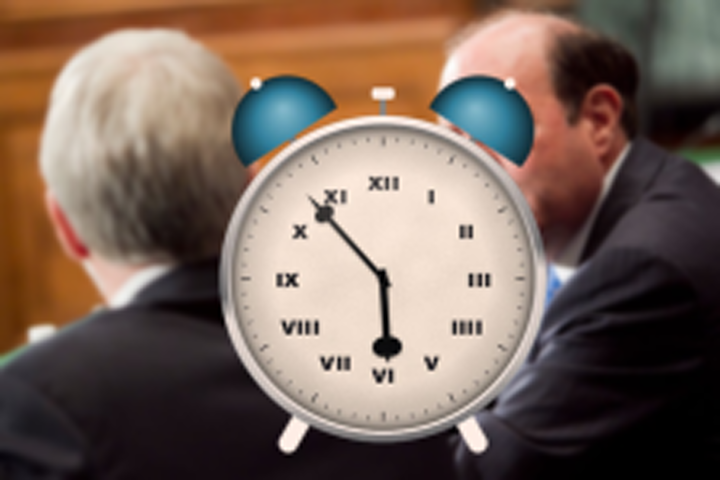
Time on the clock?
5:53
